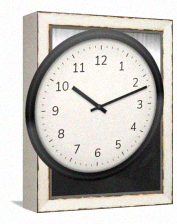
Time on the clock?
10:12
